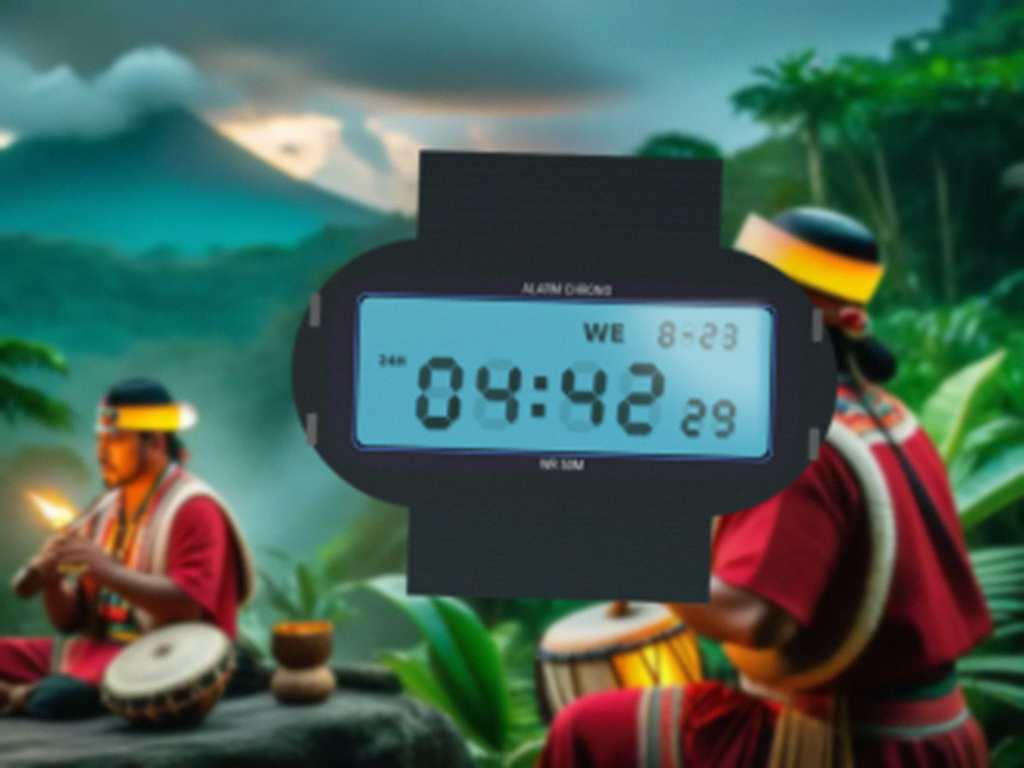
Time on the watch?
4:42:29
